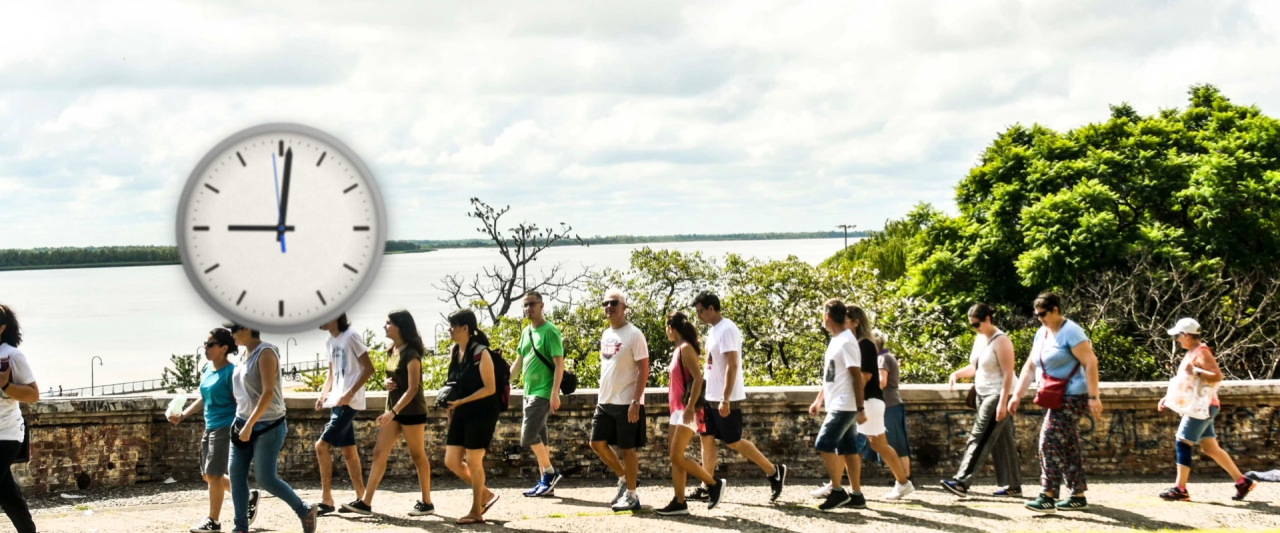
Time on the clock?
9:00:59
